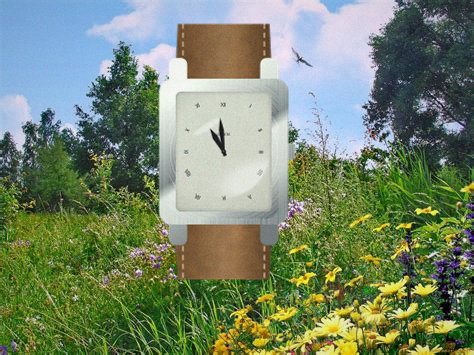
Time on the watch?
10:59
